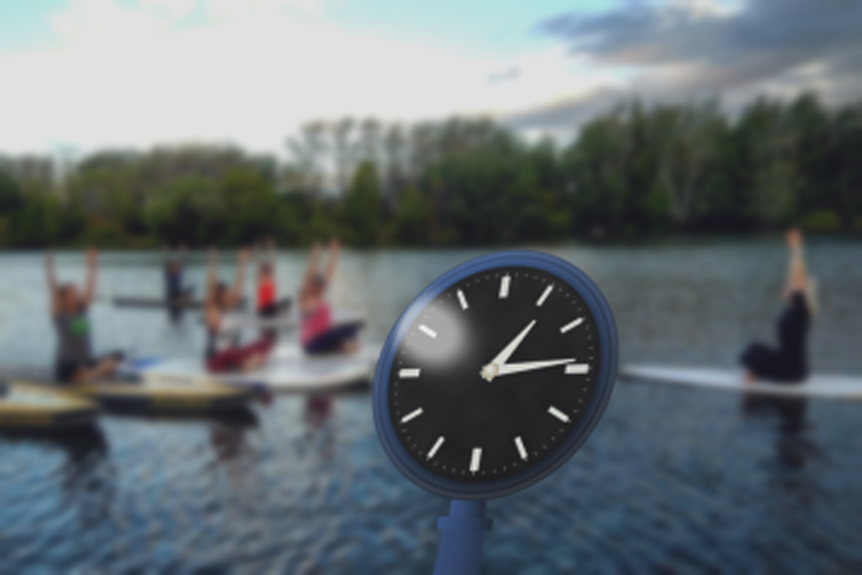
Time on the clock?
1:14
